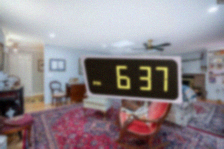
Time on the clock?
6:37
